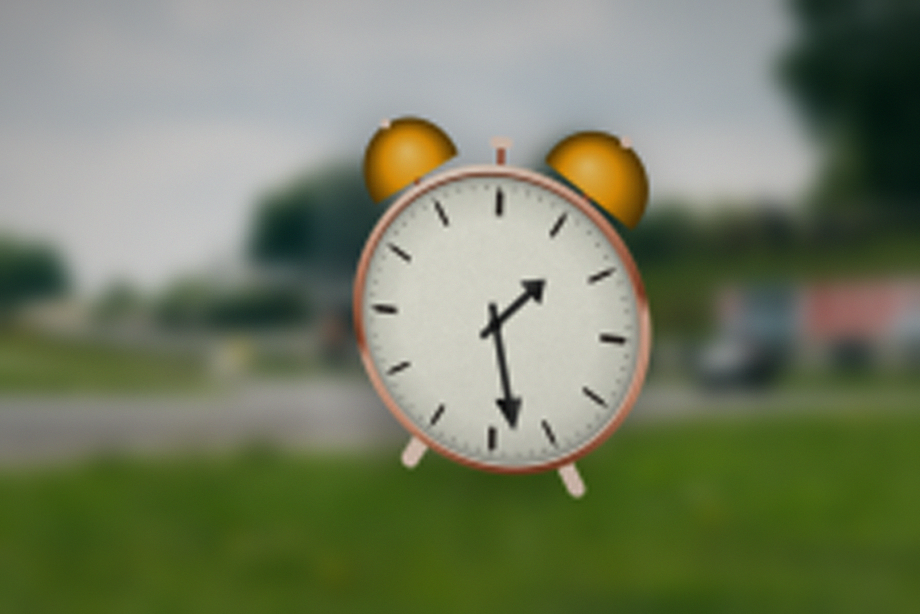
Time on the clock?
1:28
